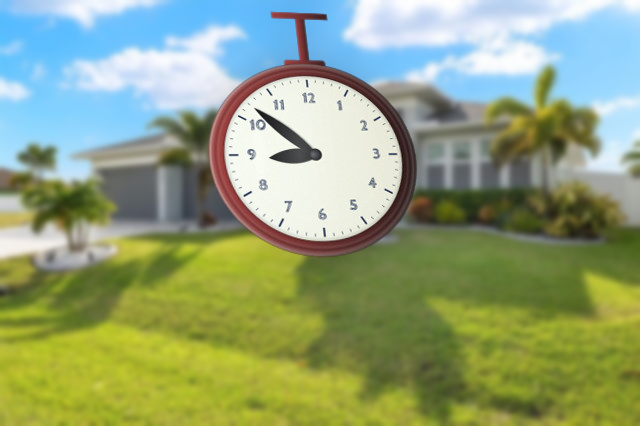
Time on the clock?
8:52
